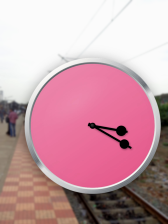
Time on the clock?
3:20
